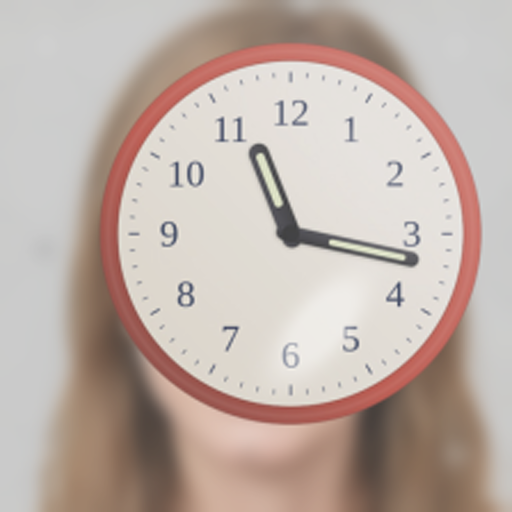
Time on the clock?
11:17
